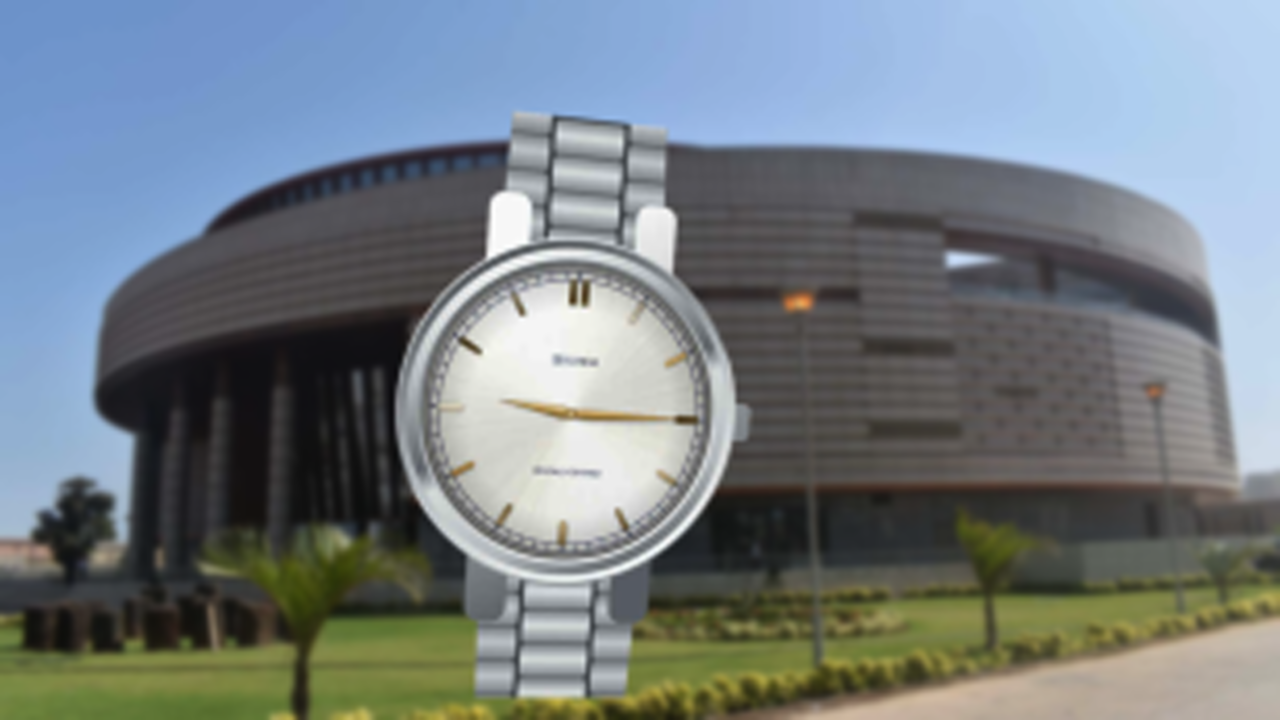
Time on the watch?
9:15
